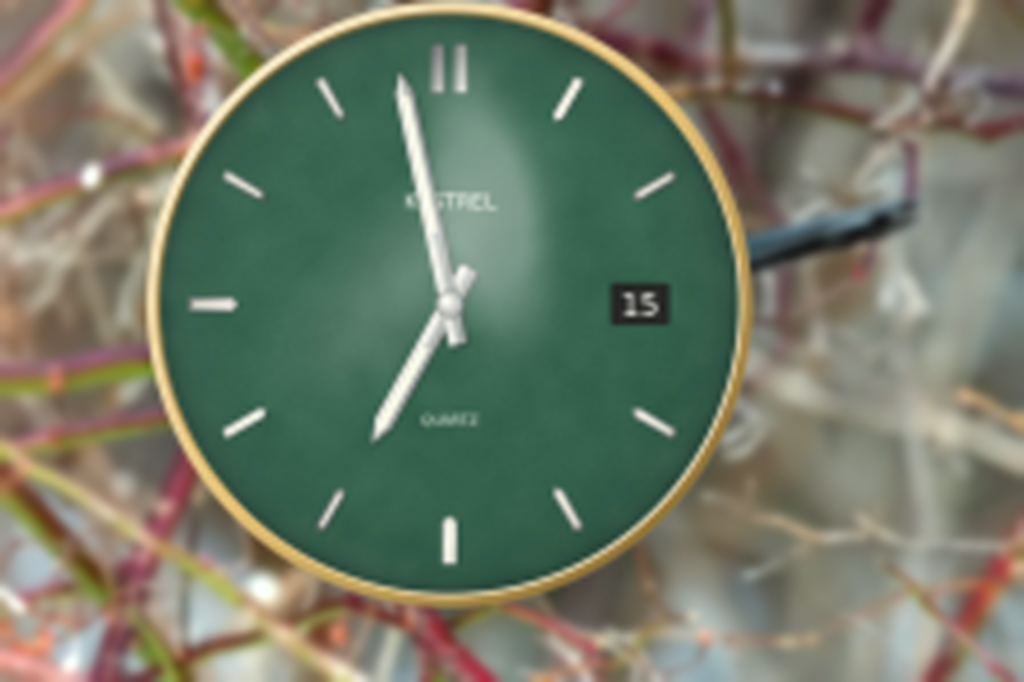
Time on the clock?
6:58
